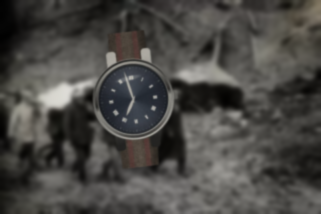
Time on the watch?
6:58
